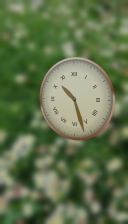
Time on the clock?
10:27
